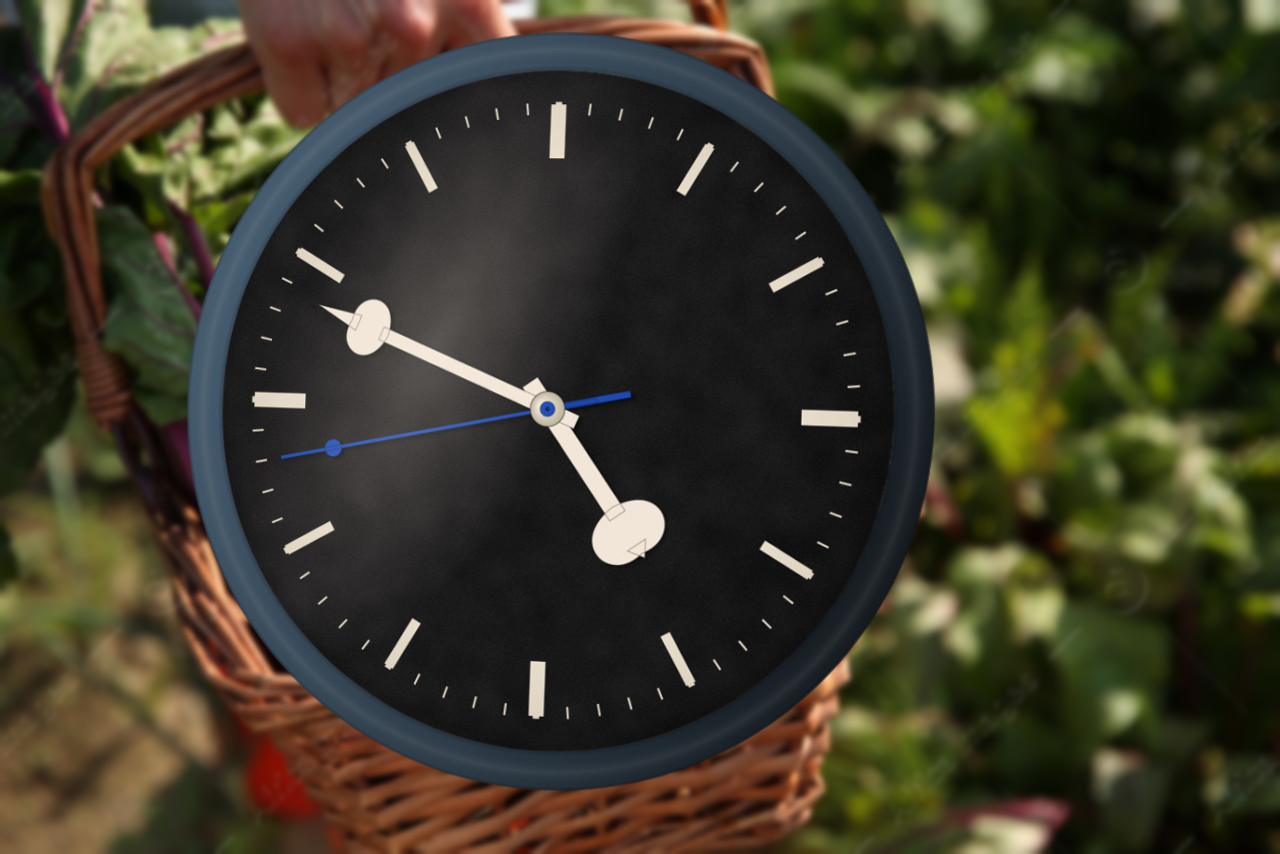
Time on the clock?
4:48:43
